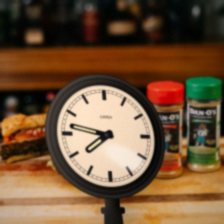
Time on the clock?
7:47
